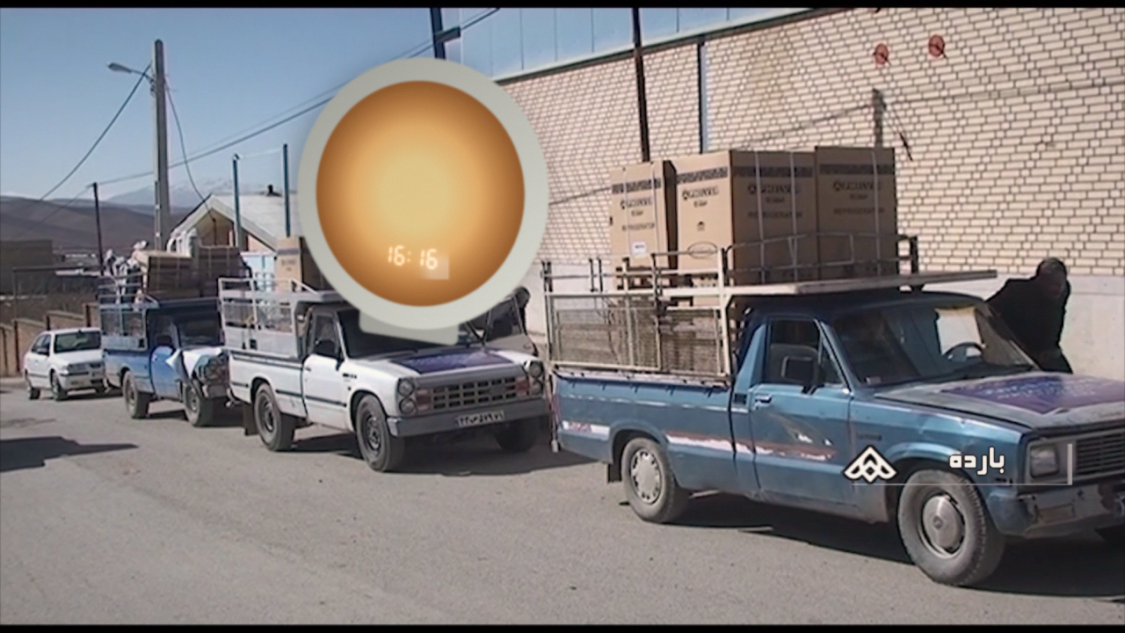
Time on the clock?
16:16
